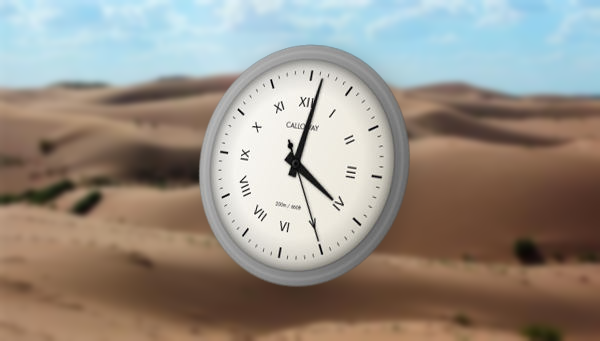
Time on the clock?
4:01:25
